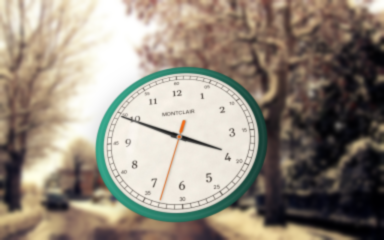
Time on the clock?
3:49:33
